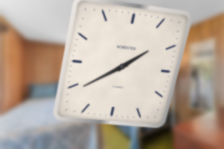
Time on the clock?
1:39
